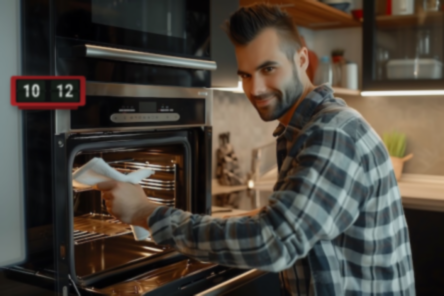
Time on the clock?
10:12
